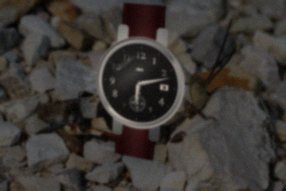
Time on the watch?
6:12
